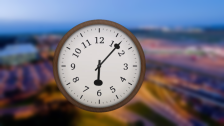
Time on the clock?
6:07
